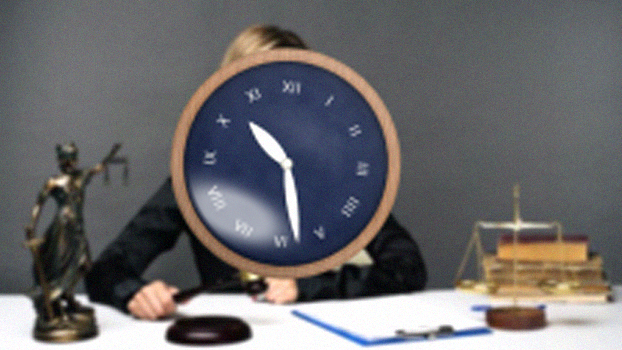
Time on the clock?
10:28
